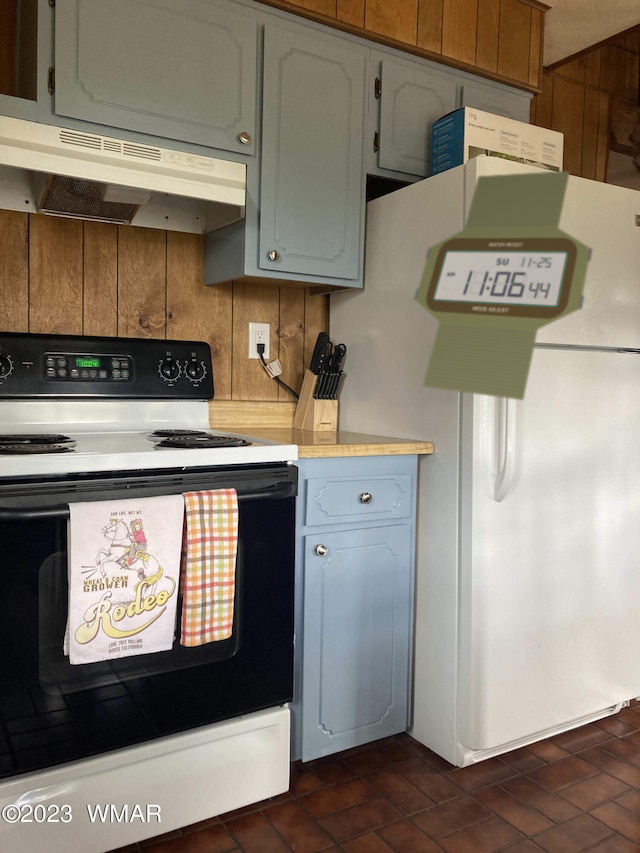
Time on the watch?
11:06:44
